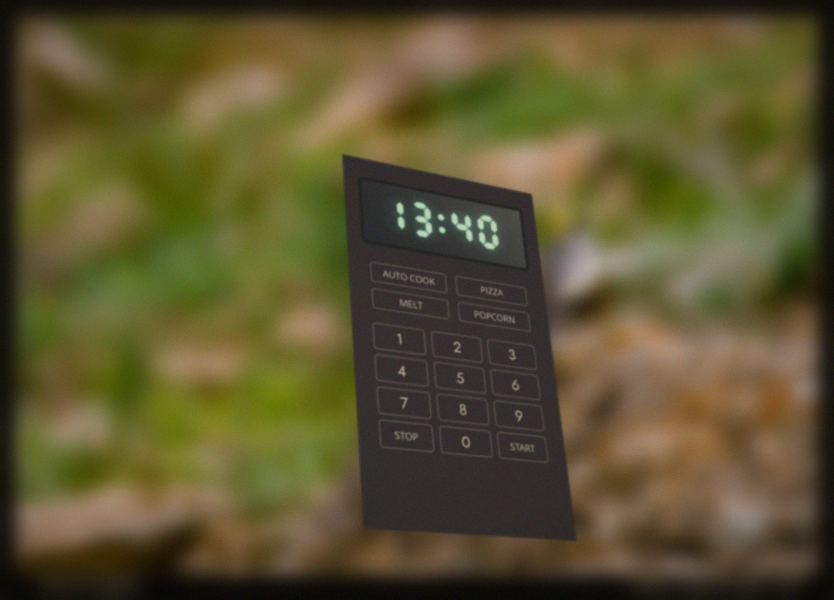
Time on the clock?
13:40
